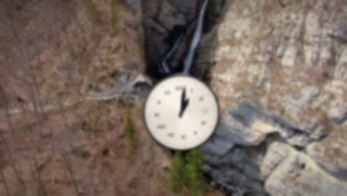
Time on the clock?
1:02
